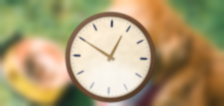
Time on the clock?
12:50
